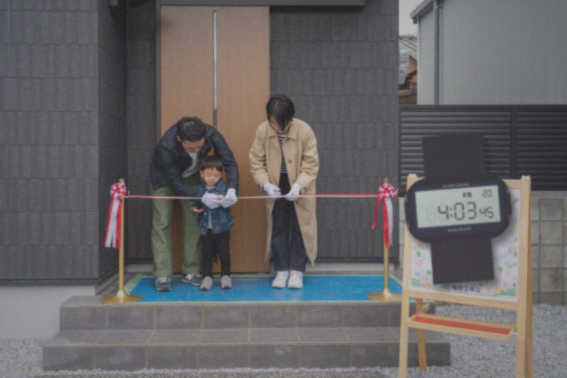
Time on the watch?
4:03:45
